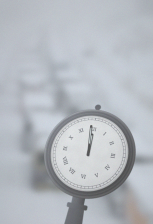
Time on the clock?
11:59
